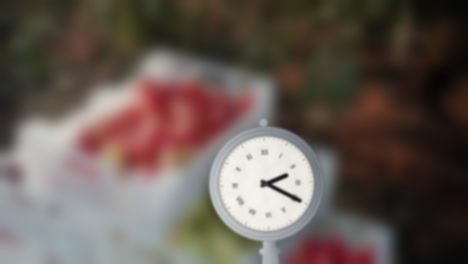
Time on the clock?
2:20
